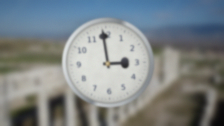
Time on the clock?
2:59
